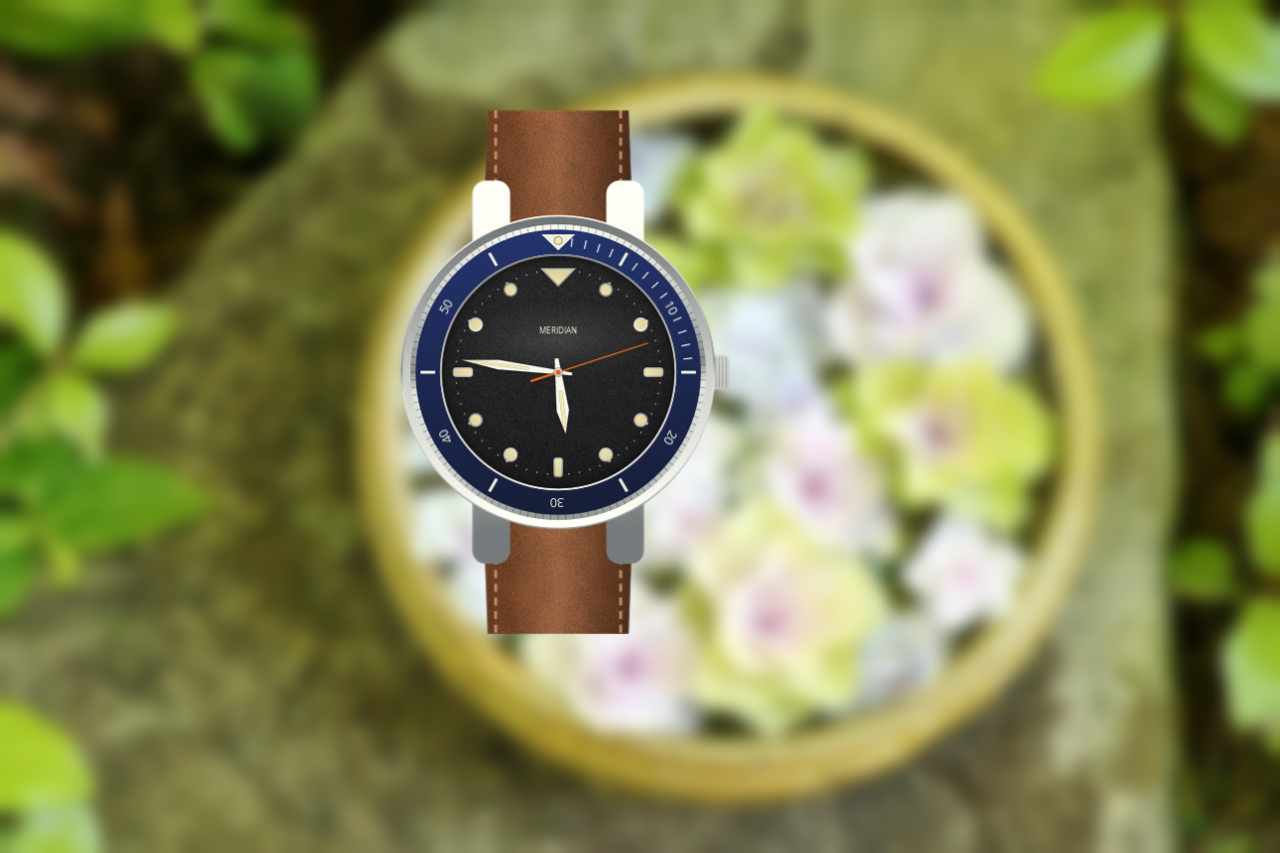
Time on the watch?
5:46:12
